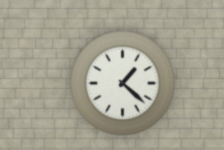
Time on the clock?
1:22
